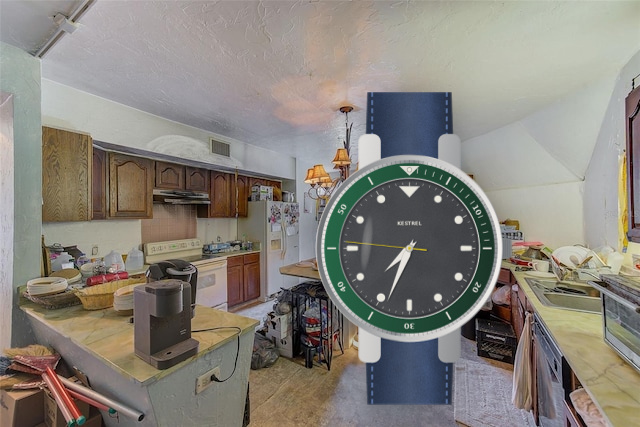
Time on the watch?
7:33:46
